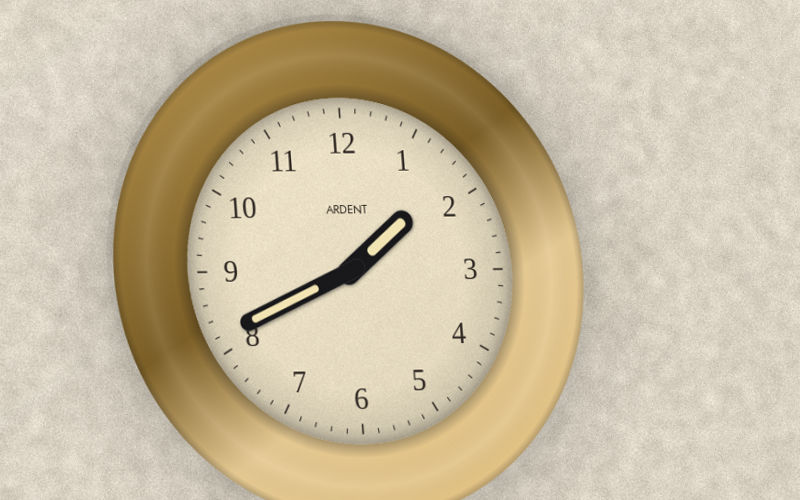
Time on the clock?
1:41
